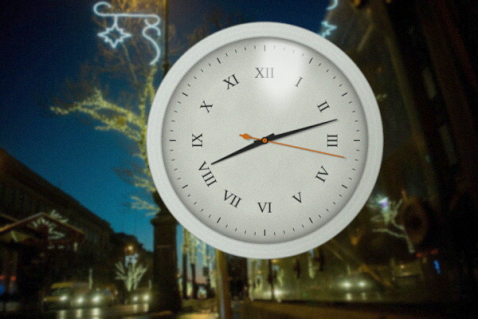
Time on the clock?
8:12:17
